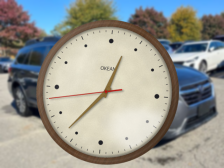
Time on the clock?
12:36:43
